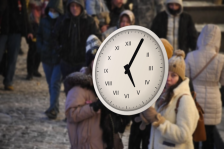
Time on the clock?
5:05
